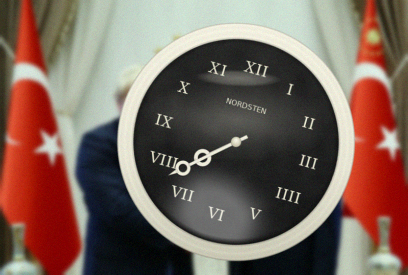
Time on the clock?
7:38
